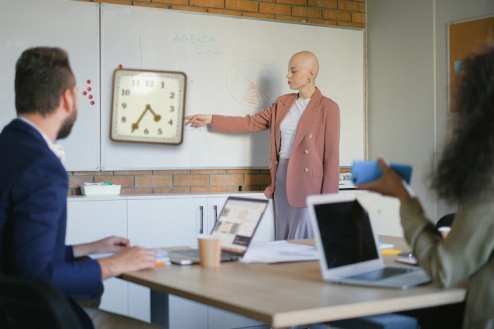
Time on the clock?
4:35
